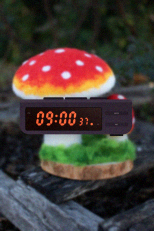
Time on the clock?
9:00:37
